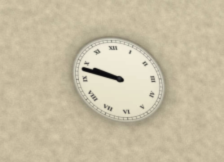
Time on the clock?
9:48
